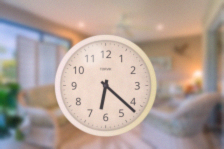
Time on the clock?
6:22
